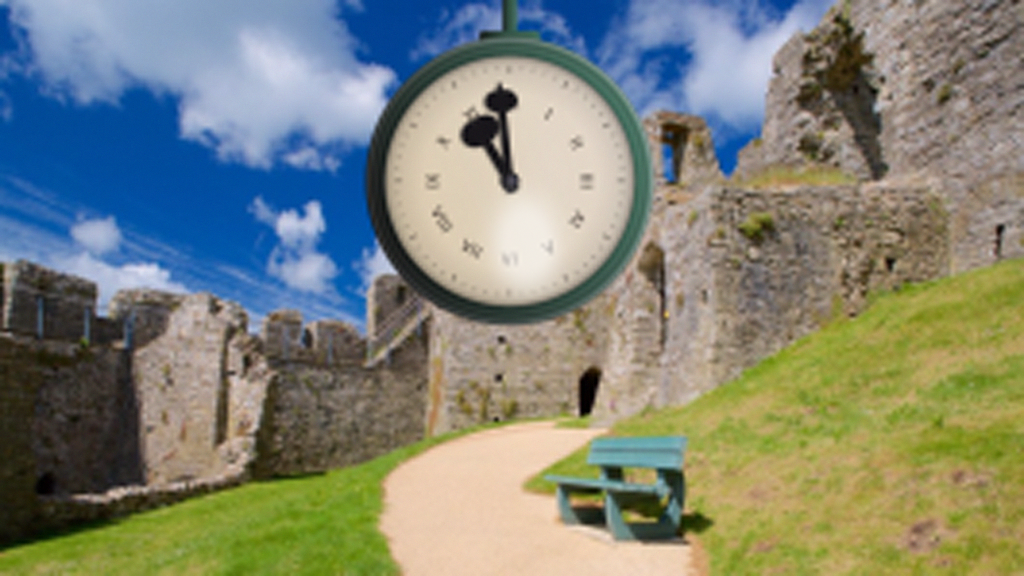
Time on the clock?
10:59
